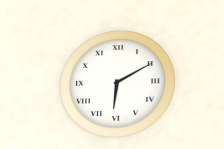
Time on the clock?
6:10
